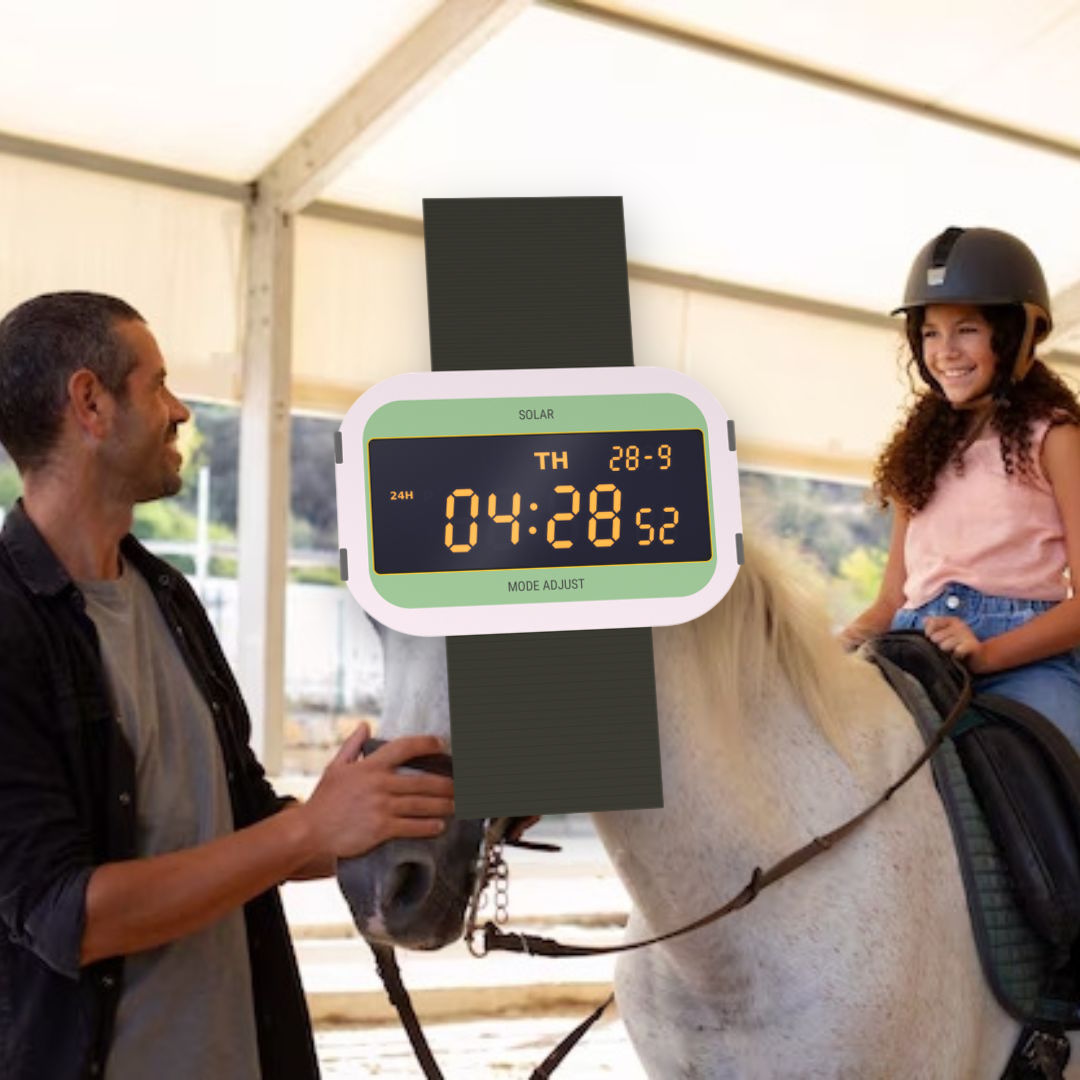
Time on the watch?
4:28:52
